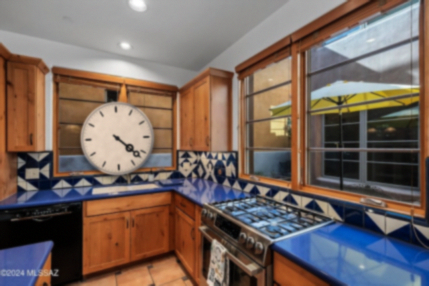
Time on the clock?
4:22
